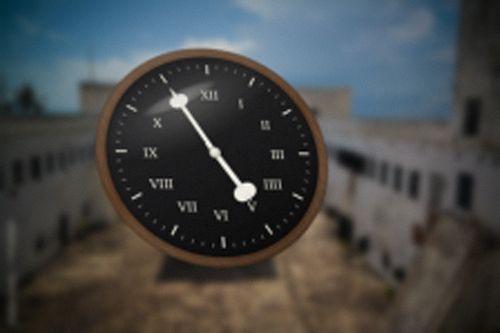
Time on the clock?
4:55
